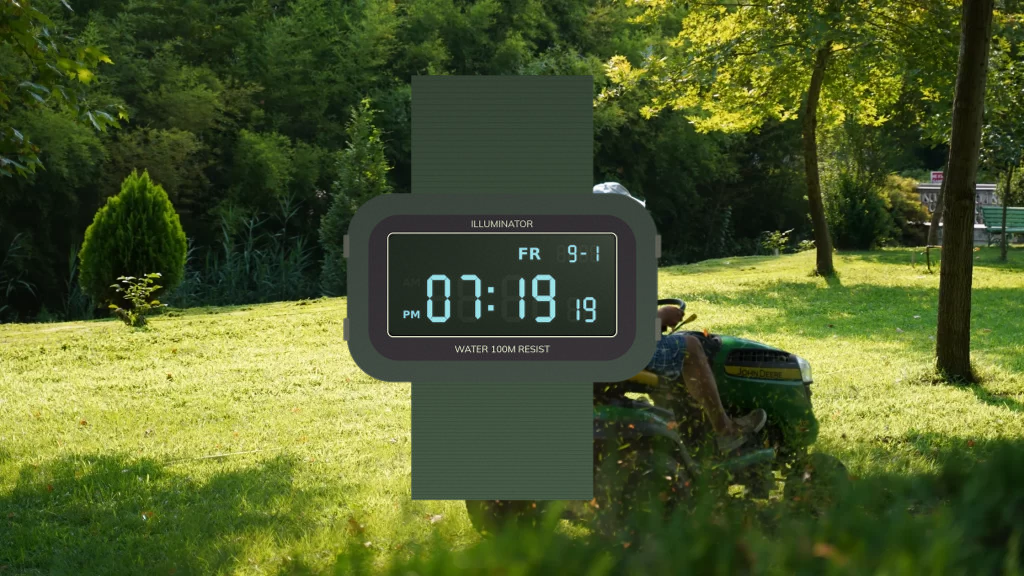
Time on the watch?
7:19:19
